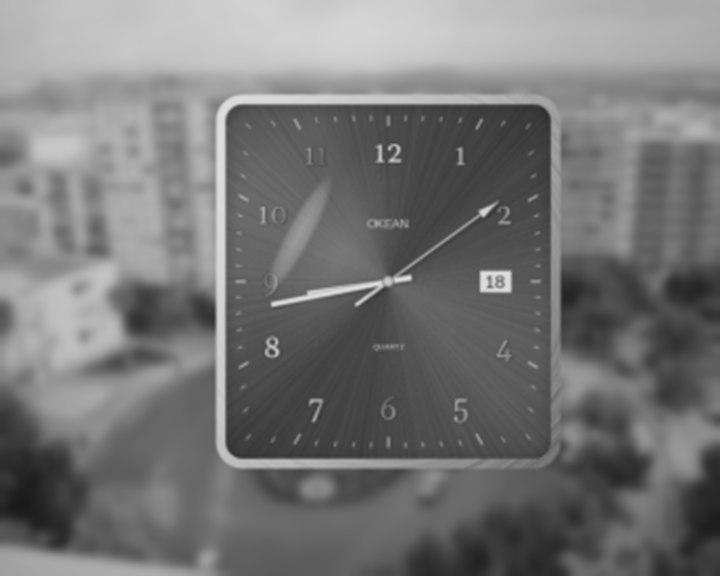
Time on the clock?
8:43:09
